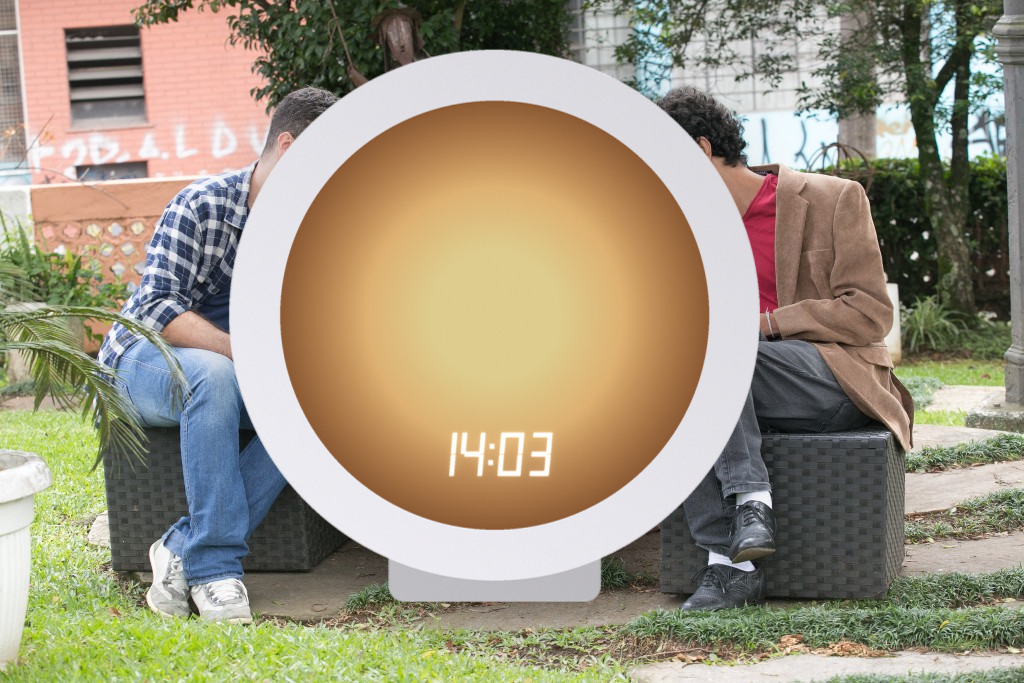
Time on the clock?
14:03
